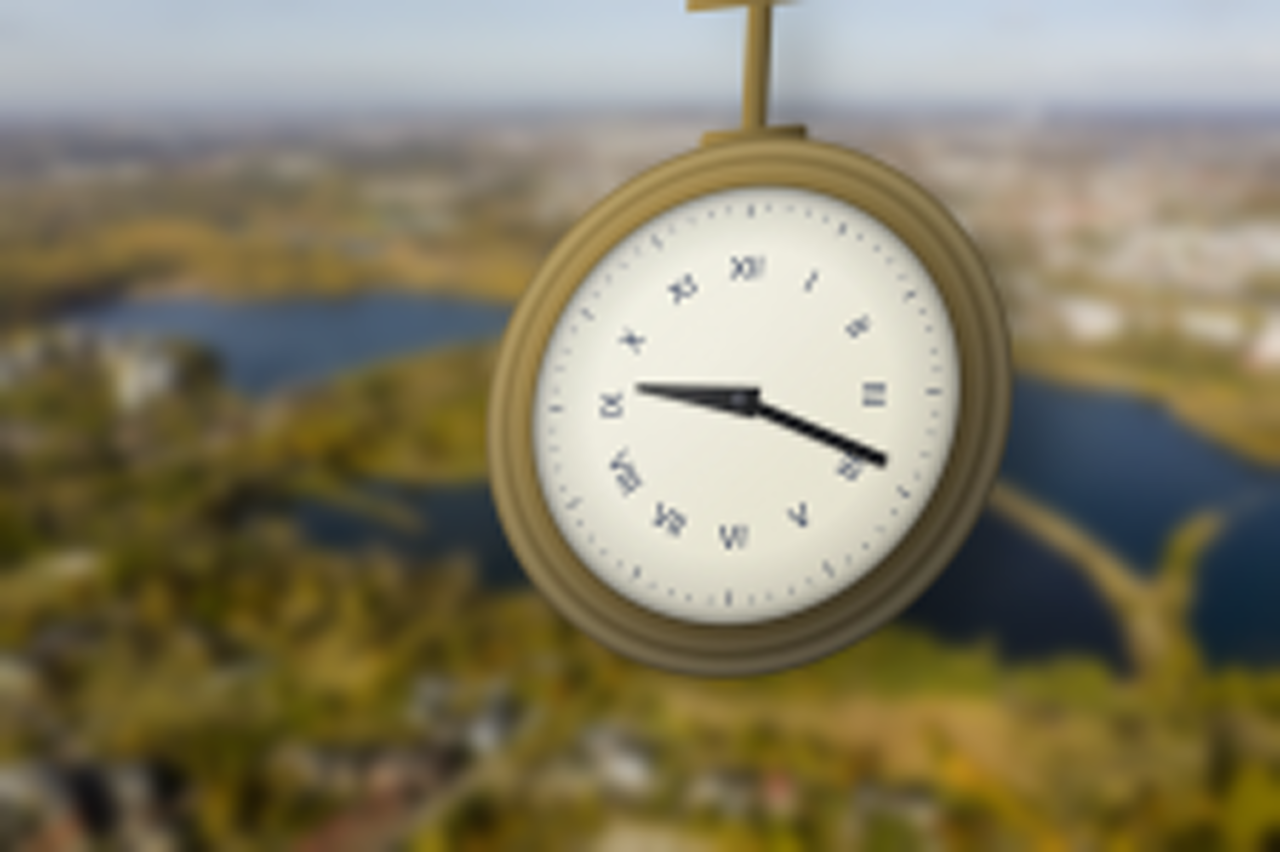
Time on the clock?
9:19
